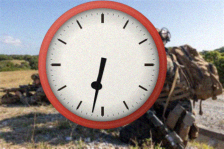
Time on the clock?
6:32
